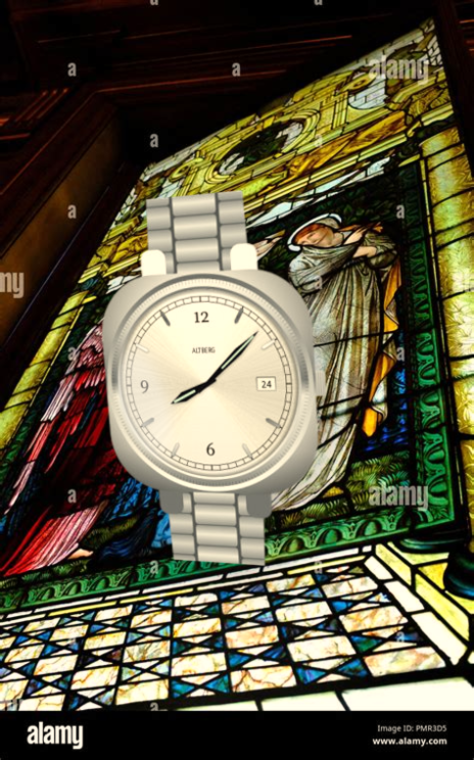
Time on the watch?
8:08
